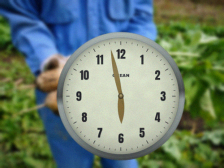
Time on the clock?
5:58
